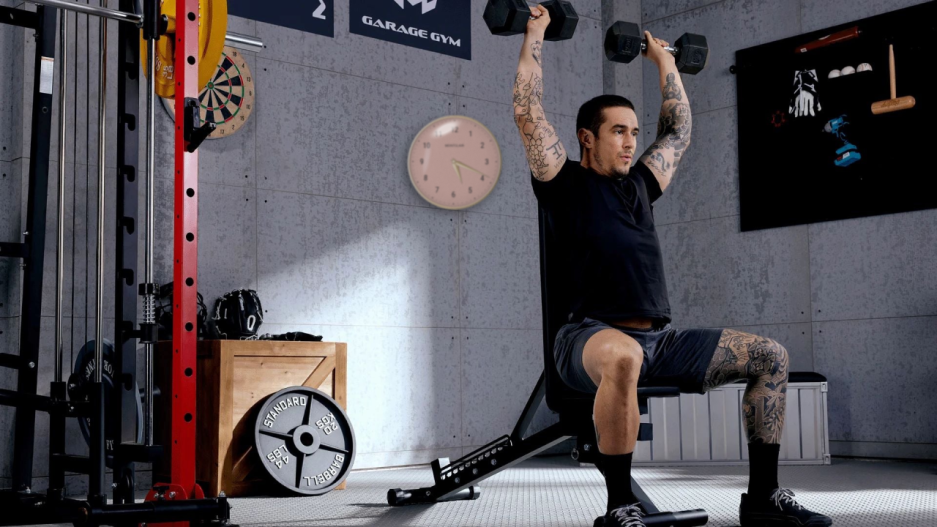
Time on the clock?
5:19
